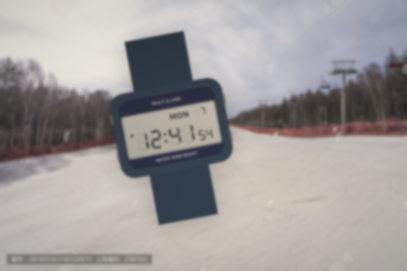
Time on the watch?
12:41
